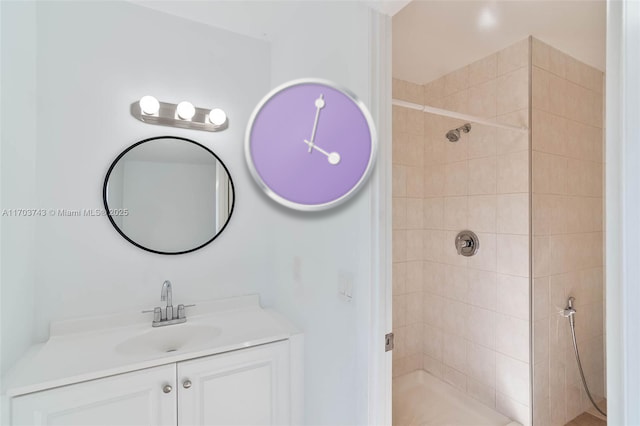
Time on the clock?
4:02
